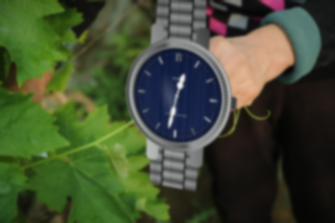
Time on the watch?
12:32
